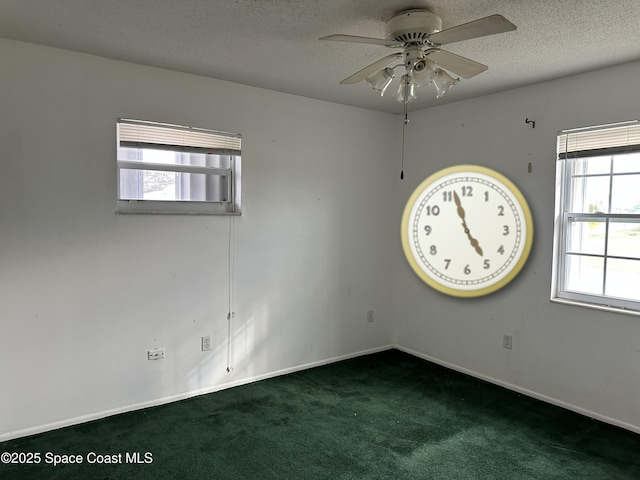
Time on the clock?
4:57
